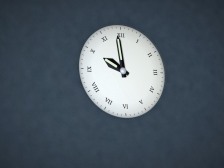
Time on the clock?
9:59
